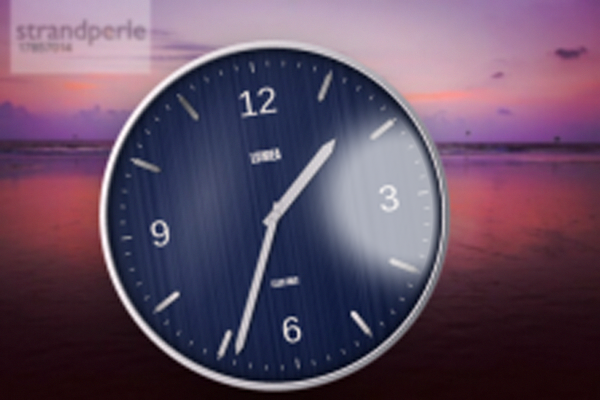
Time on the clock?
1:34
